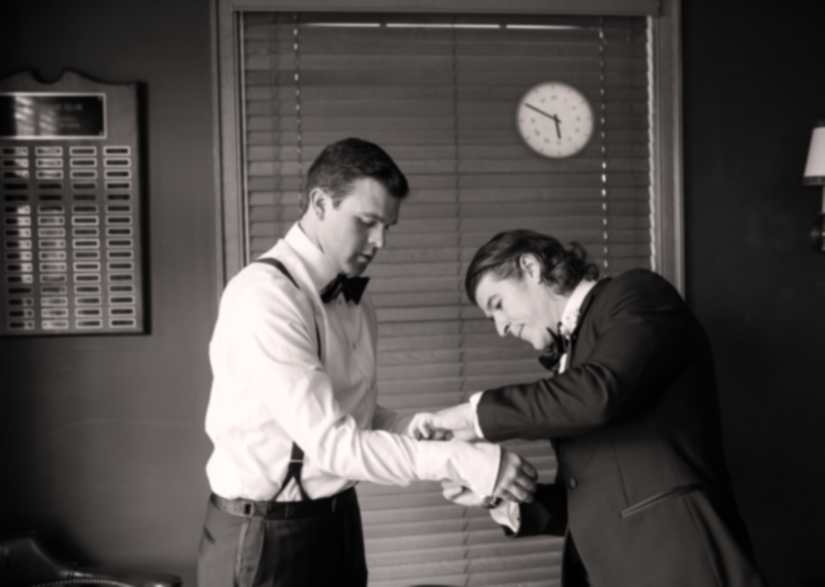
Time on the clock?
5:50
